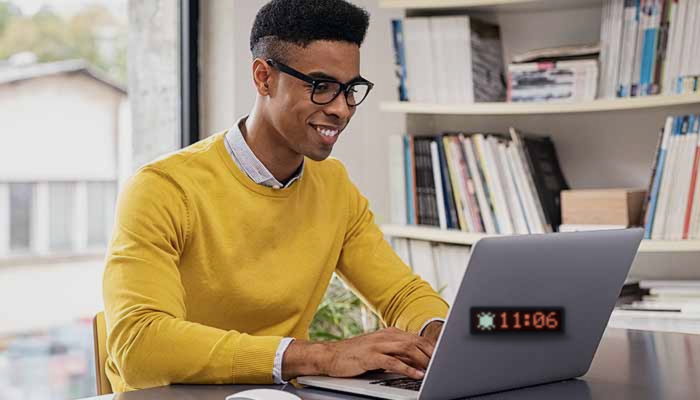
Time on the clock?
11:06
